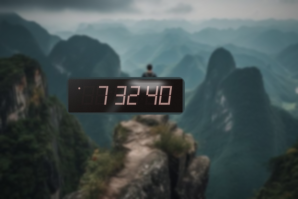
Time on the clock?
7:32:40
